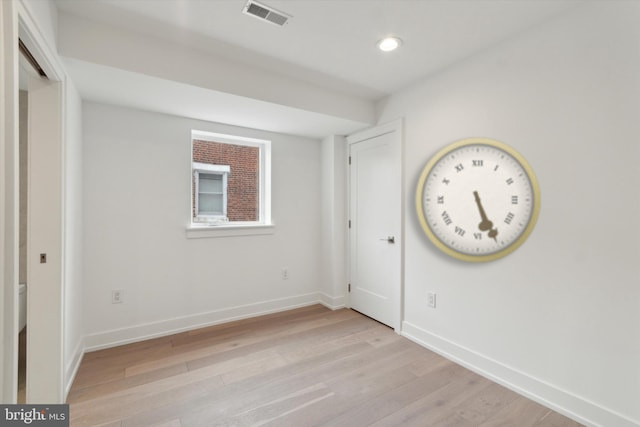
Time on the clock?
5:26
